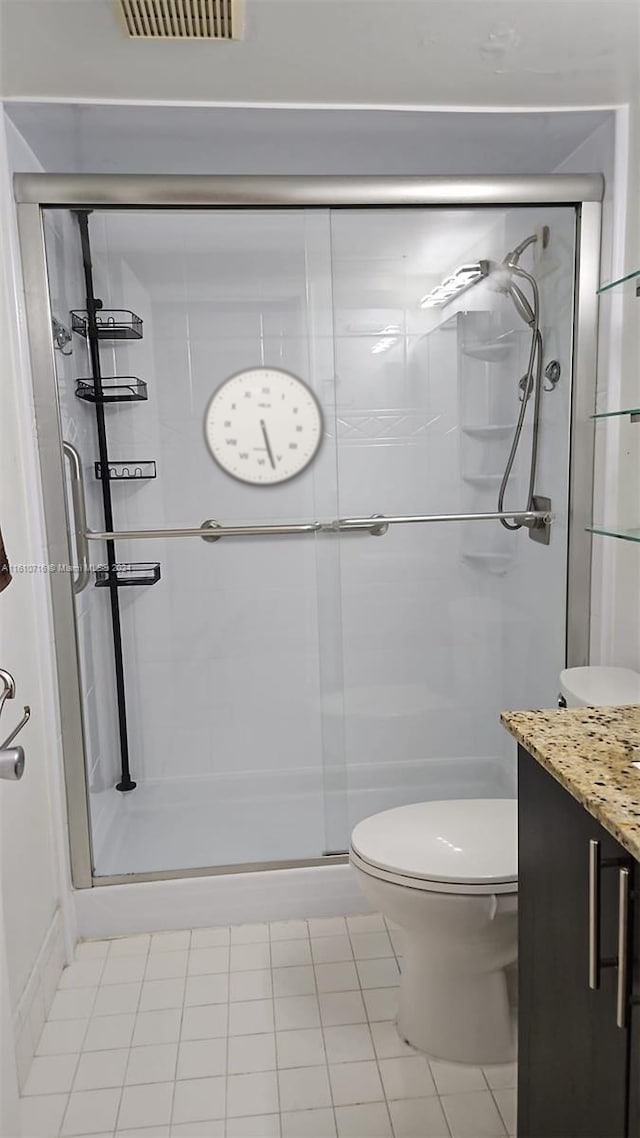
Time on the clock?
5:27
